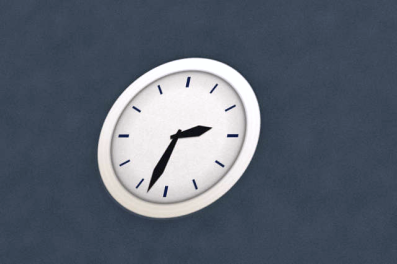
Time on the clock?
2:33
